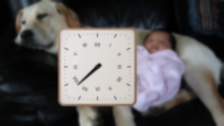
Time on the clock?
7:38
